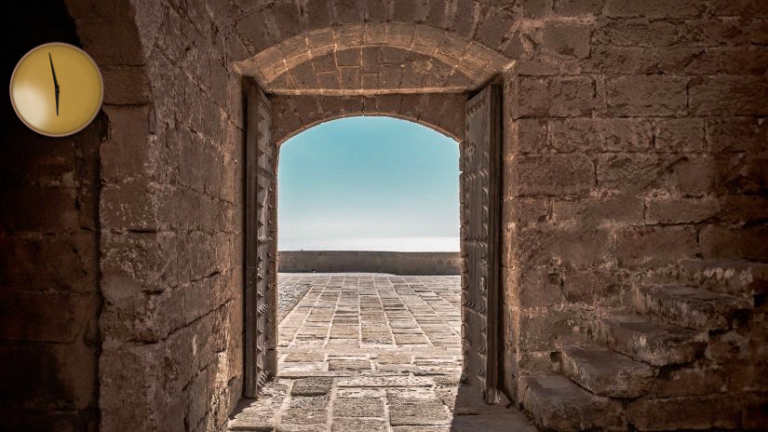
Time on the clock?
5:58
